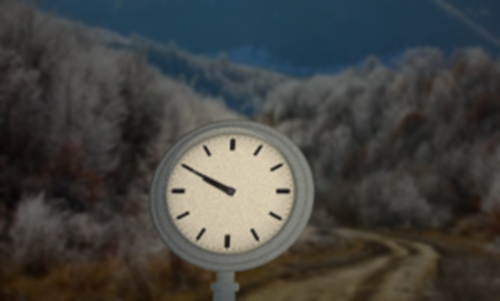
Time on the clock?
9:50
